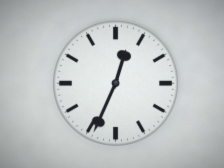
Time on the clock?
12:34
